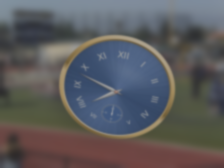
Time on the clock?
7:48
